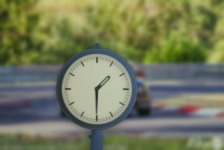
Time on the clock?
1:30
